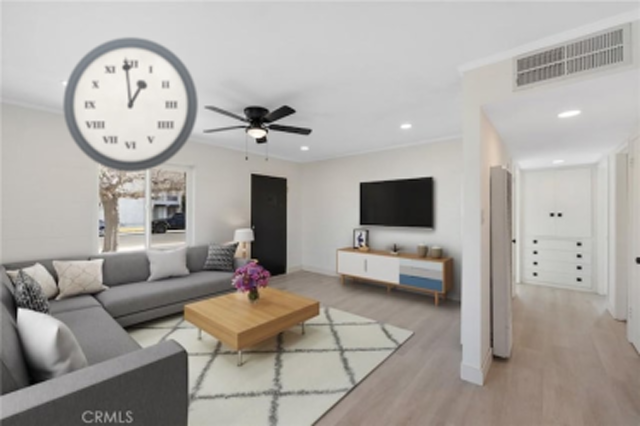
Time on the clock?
12:59
